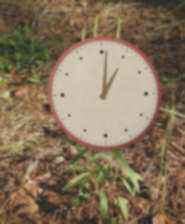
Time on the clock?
1:01
